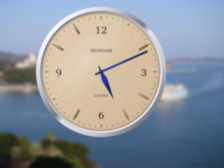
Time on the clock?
5:11
